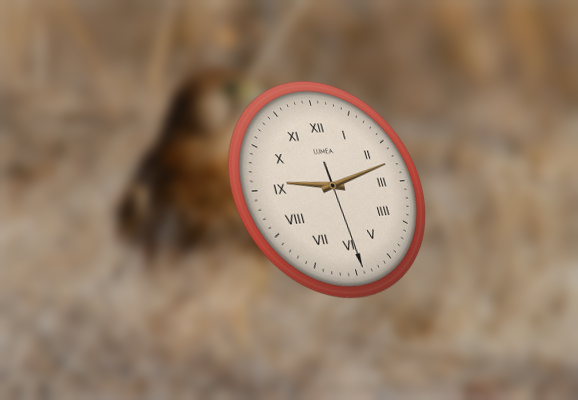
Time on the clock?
9:12:29
